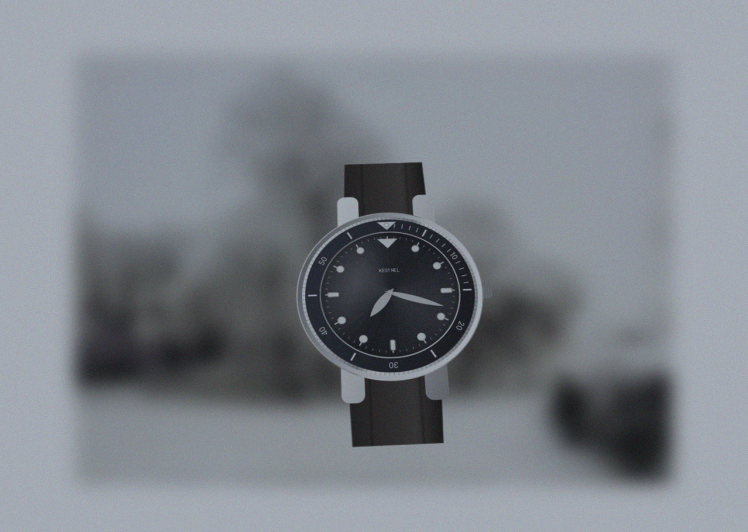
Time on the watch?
7:18
